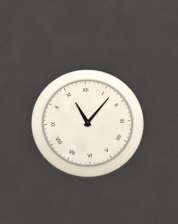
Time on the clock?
11:07
